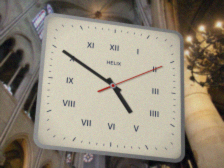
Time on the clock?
4:50:10
